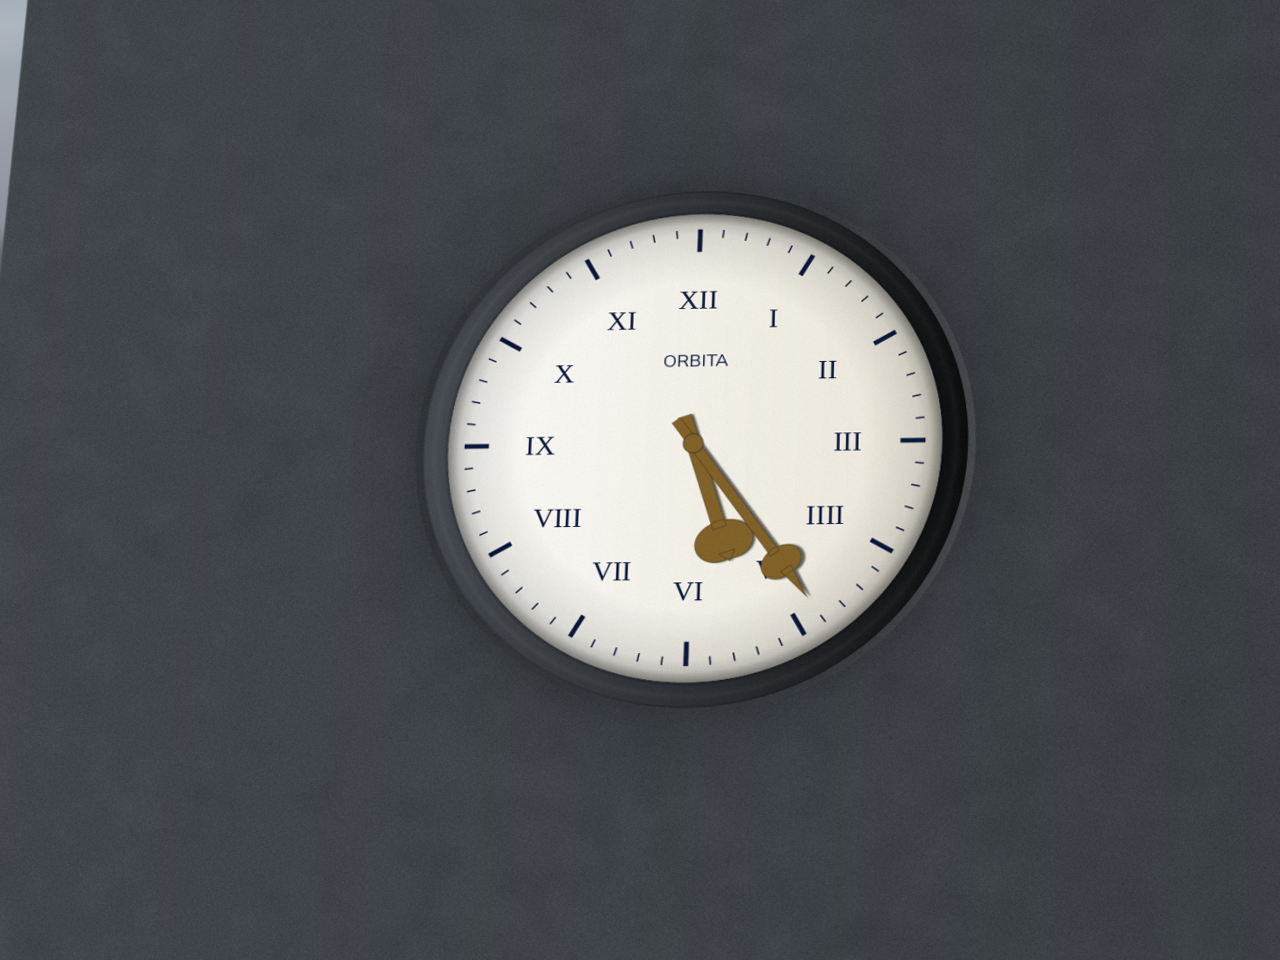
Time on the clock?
5:24
